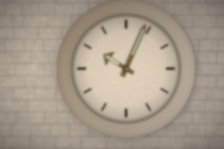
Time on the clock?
10:04
